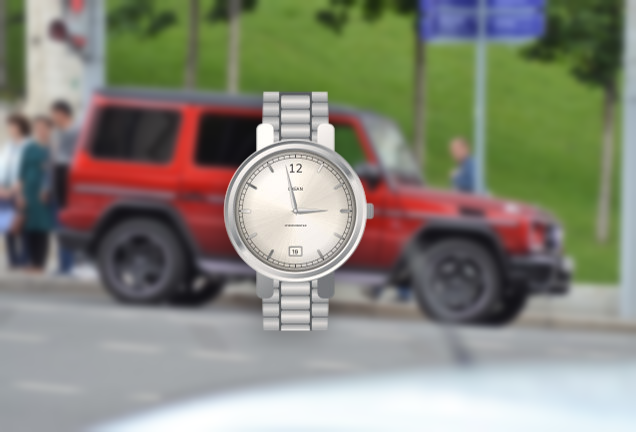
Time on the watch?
2:58
